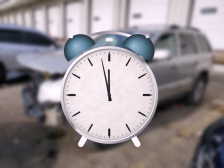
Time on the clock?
11:58
